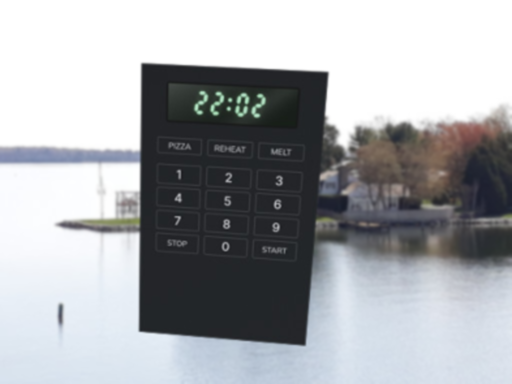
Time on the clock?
22:02
